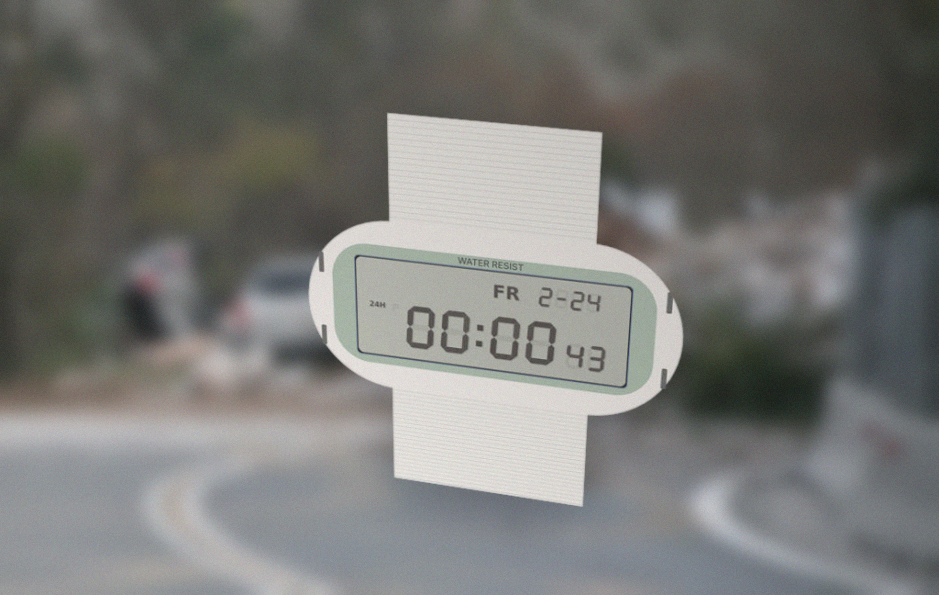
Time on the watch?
0:00:43
